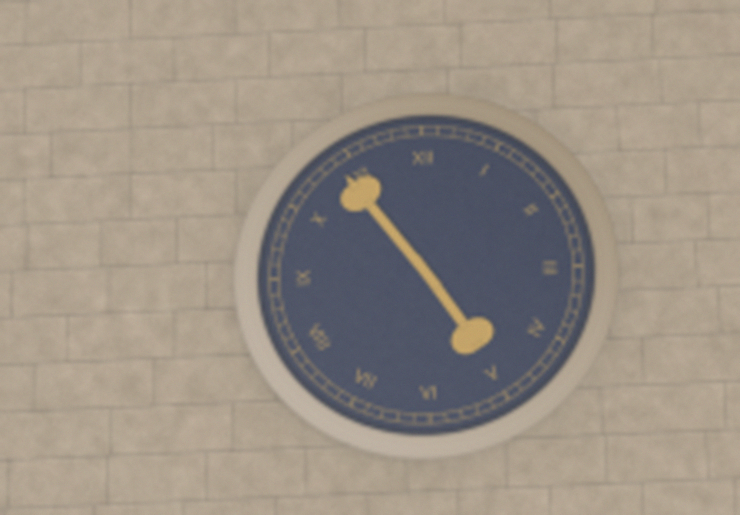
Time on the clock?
4:54
